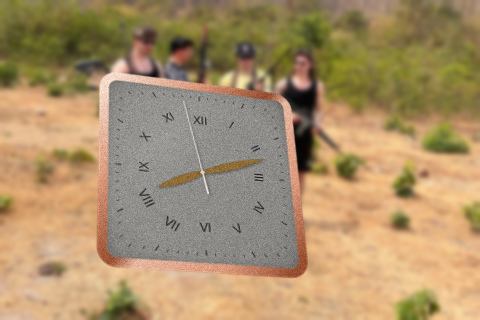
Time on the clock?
8:11:58
